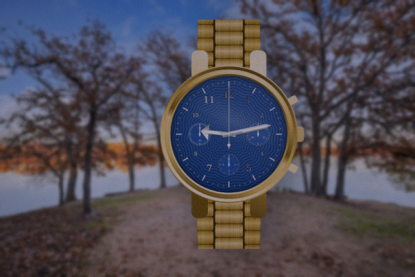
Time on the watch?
9:13
